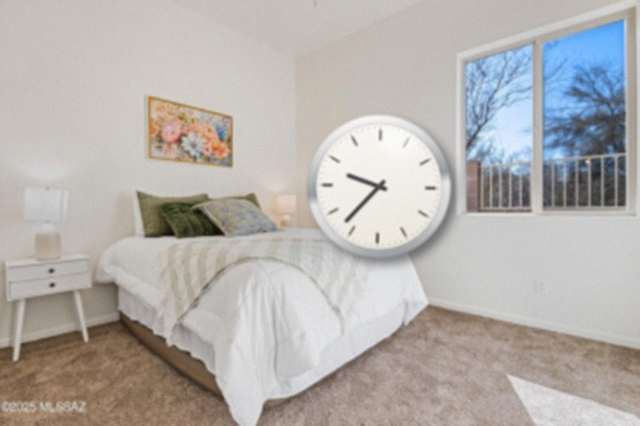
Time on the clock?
9:37
